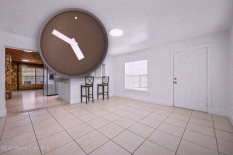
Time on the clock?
4:49
